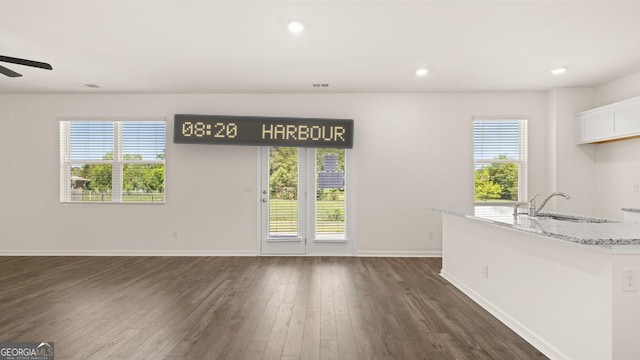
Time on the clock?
8:20
